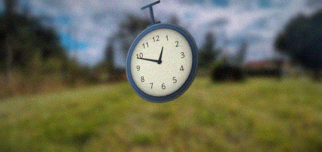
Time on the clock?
12:49
